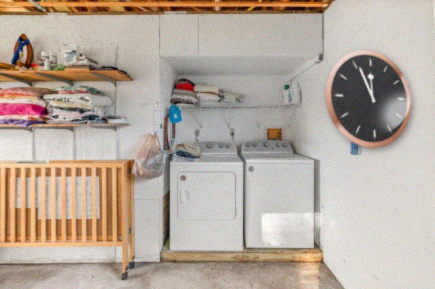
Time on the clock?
11:56
